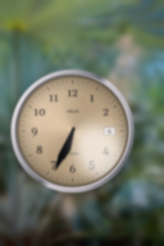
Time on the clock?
6:34
